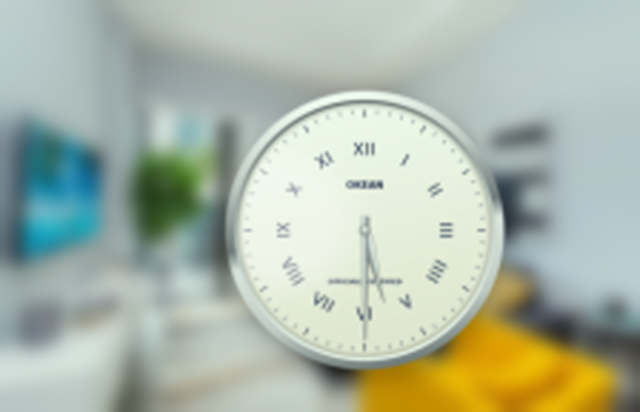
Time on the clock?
5:30
